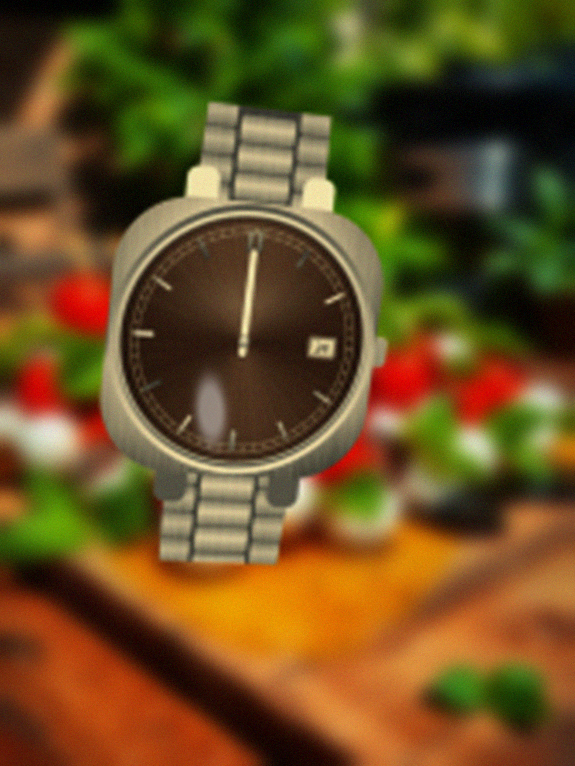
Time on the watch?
12:00
